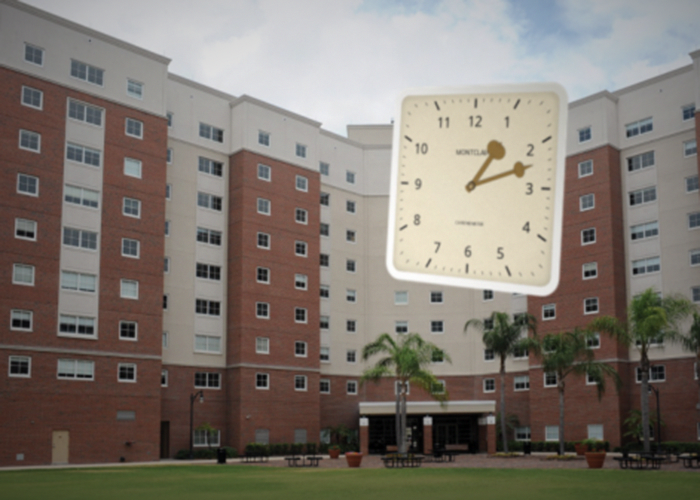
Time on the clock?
1:12
